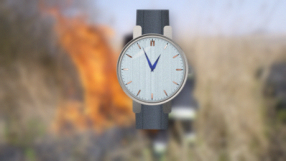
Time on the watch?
12:56
